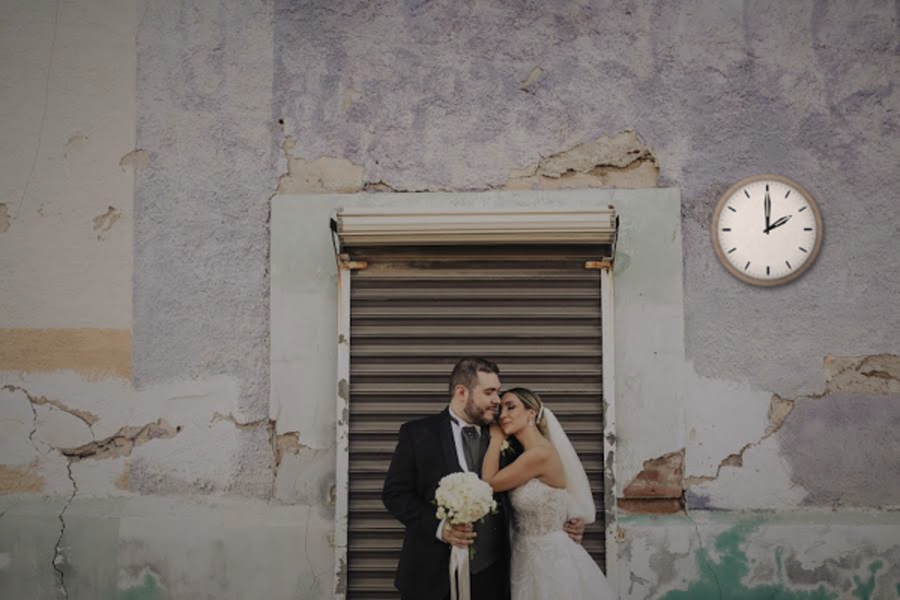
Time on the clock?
2:00
